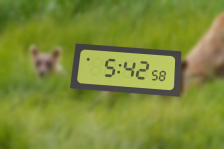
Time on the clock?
5:42:58
